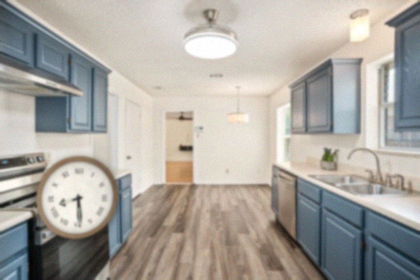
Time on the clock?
8:29
